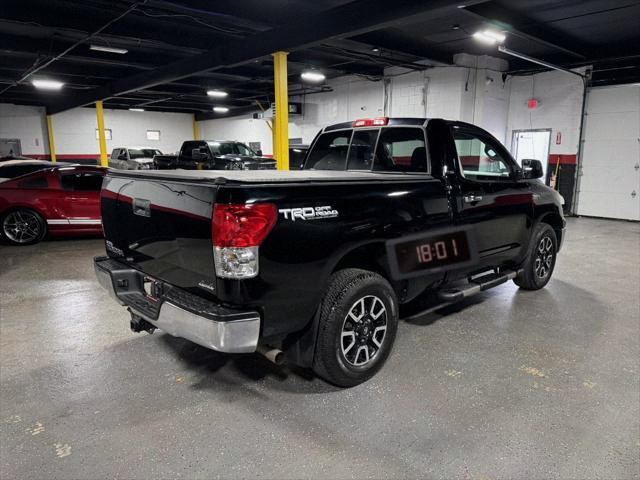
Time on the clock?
18:01
